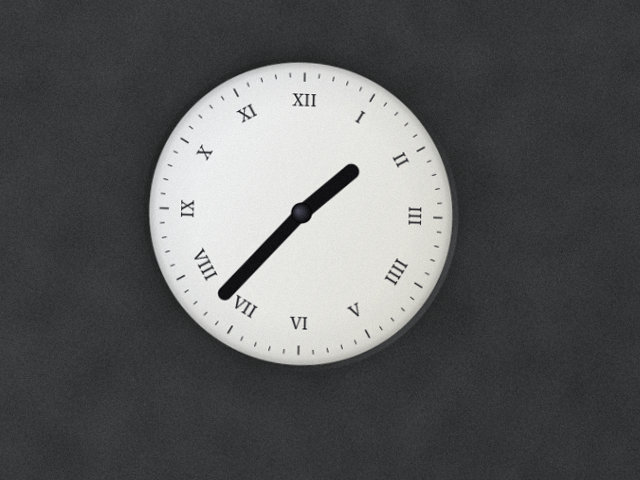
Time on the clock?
1:37
